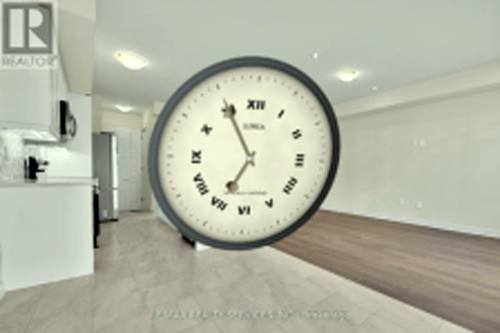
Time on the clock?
6:55
